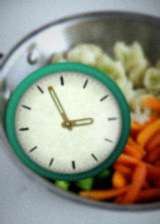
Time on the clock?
2:57
